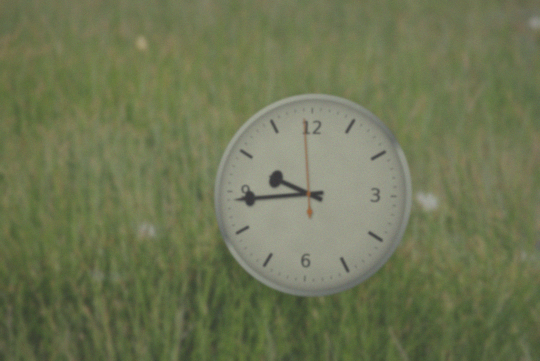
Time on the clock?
9:43:59
